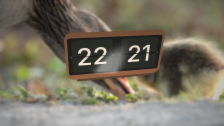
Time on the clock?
22:21
